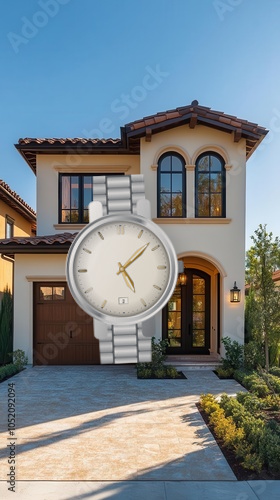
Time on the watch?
5:08
